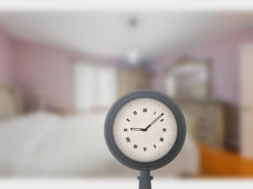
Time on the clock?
9:08
